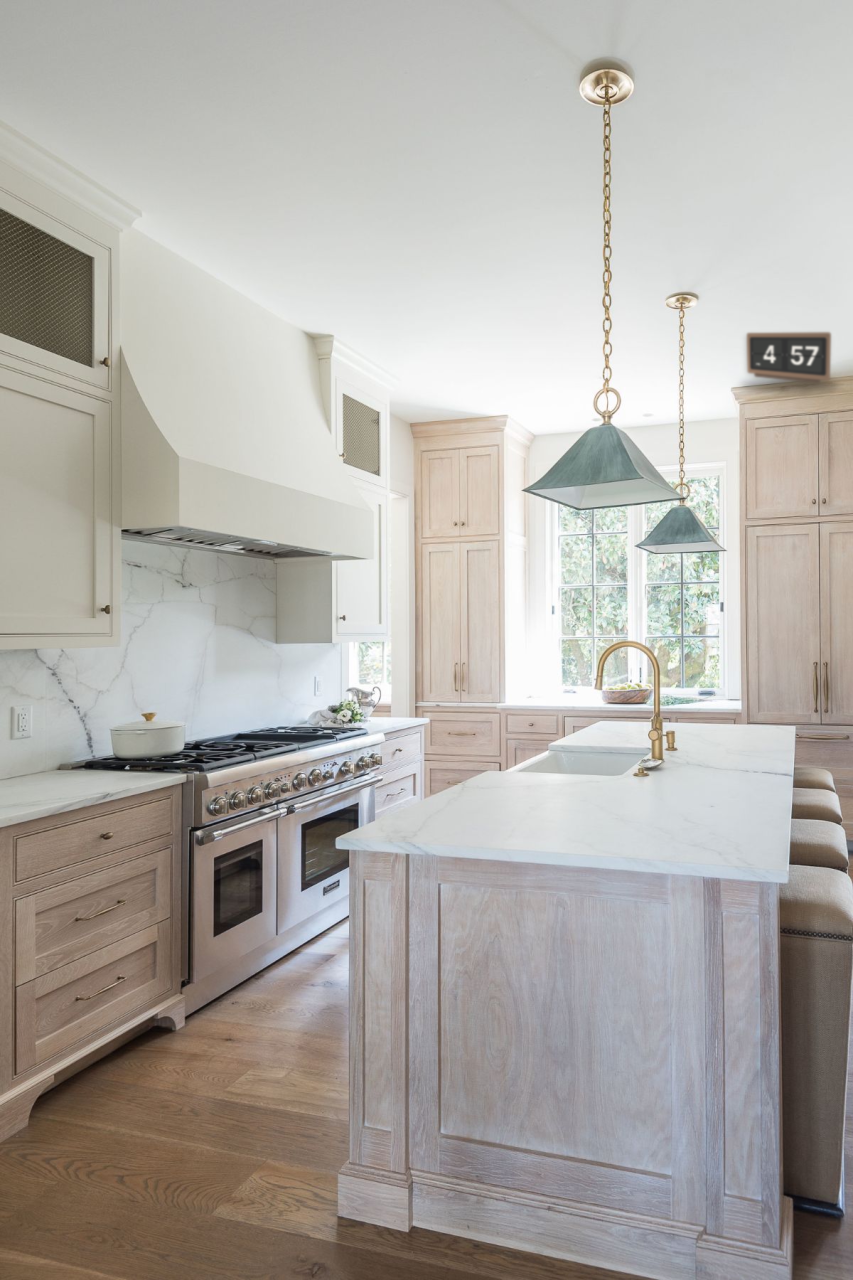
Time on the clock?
4:57
